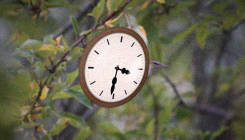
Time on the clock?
3:31
